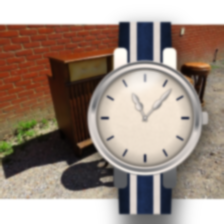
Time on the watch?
11:07
